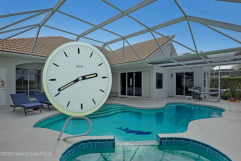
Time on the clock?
2:41
